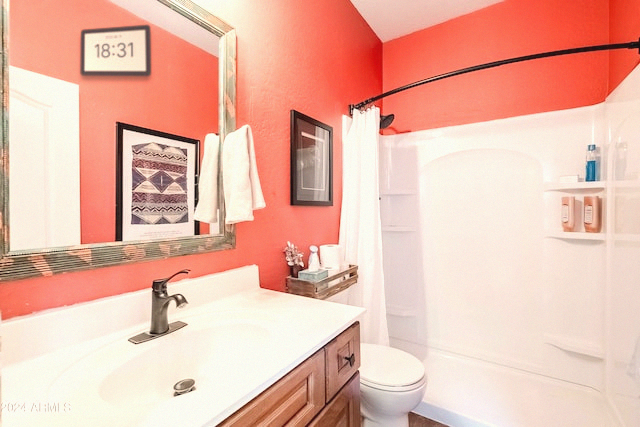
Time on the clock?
18:31
